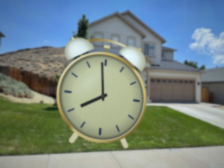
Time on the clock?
7:59
